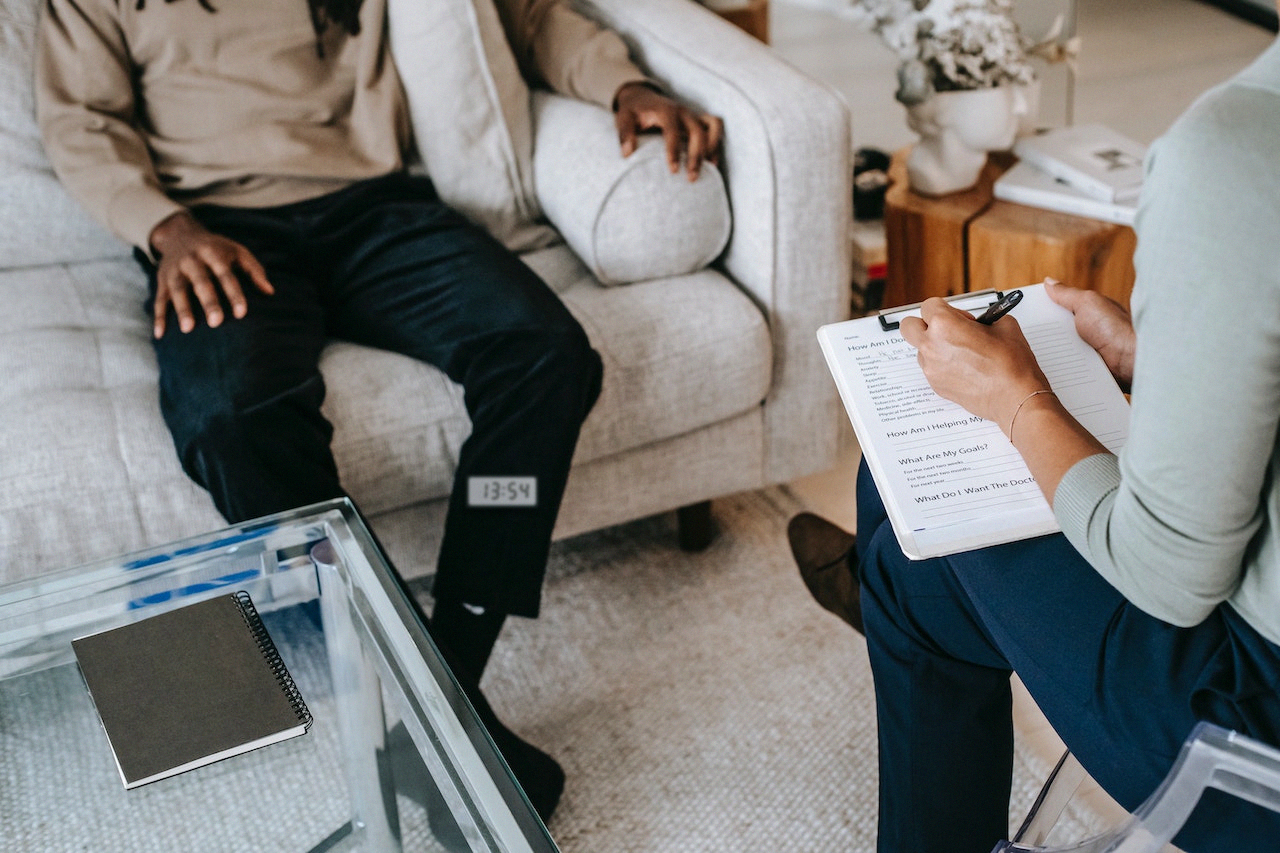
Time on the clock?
13:54
